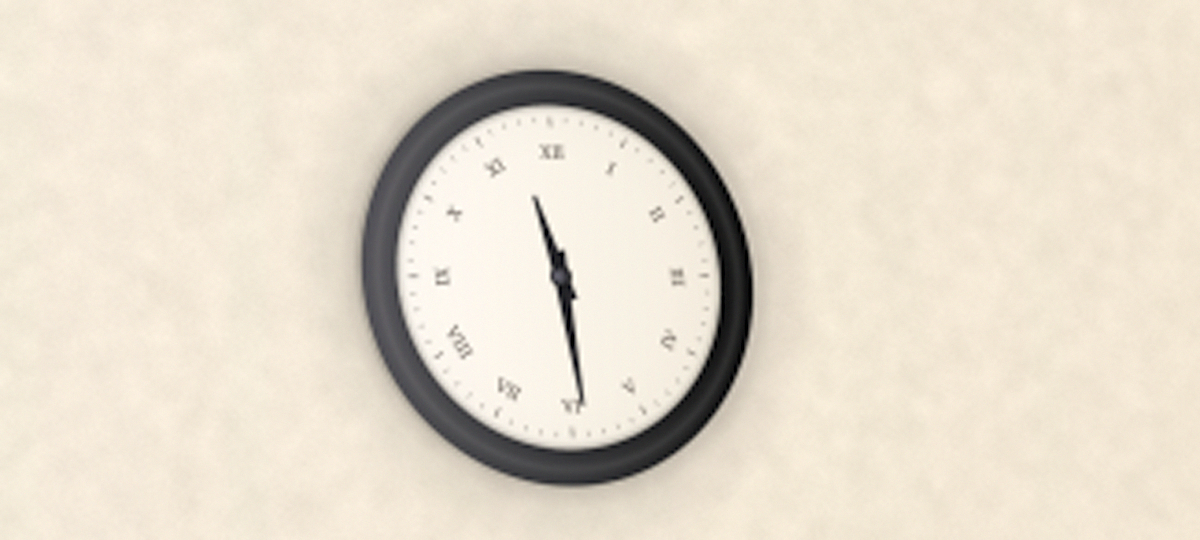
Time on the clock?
11:29
